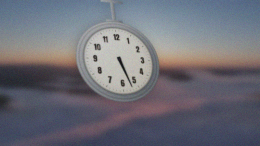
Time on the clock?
5:27
